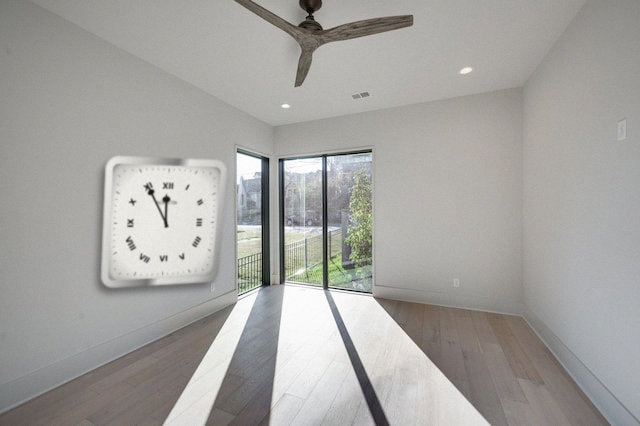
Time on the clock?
11:55
